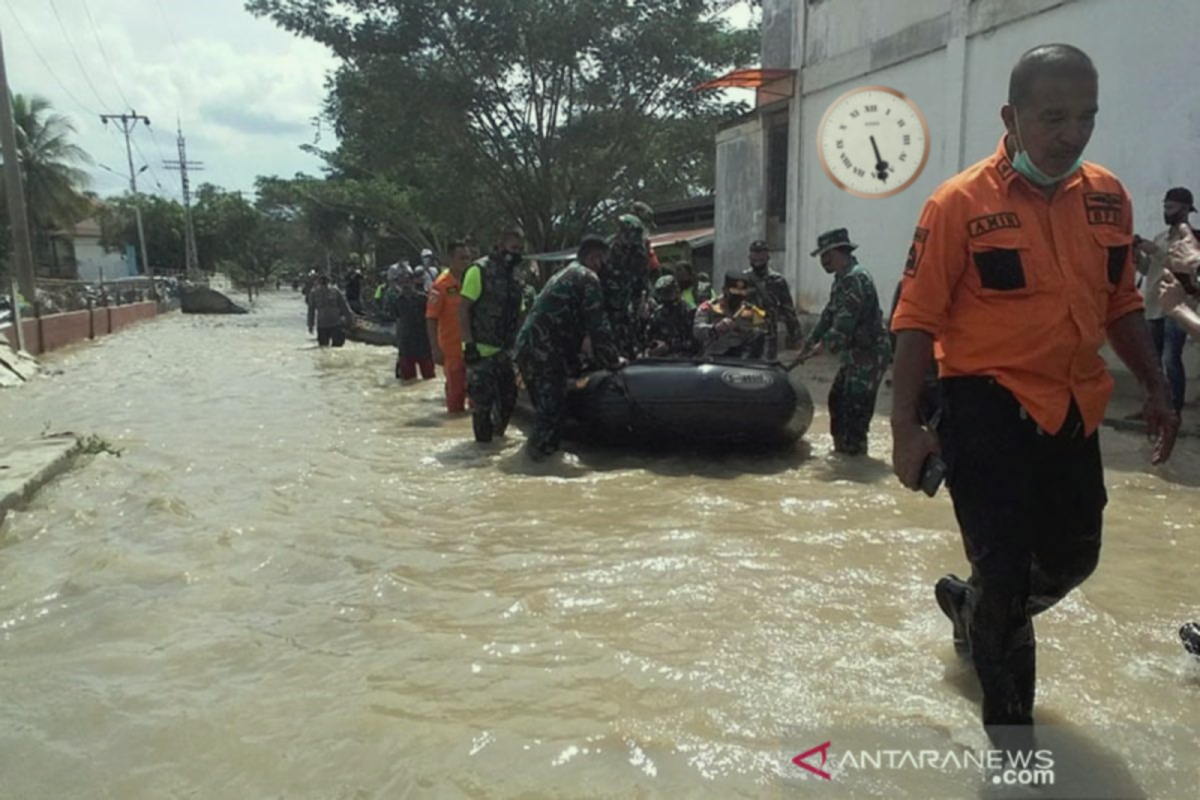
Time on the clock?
5:28
